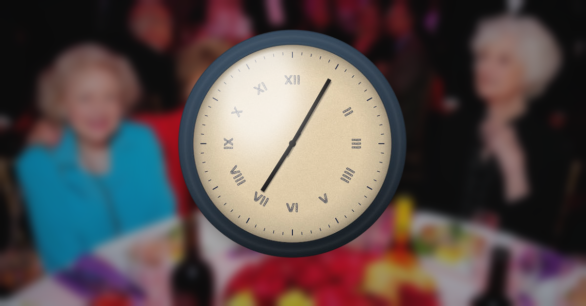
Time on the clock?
7:05
